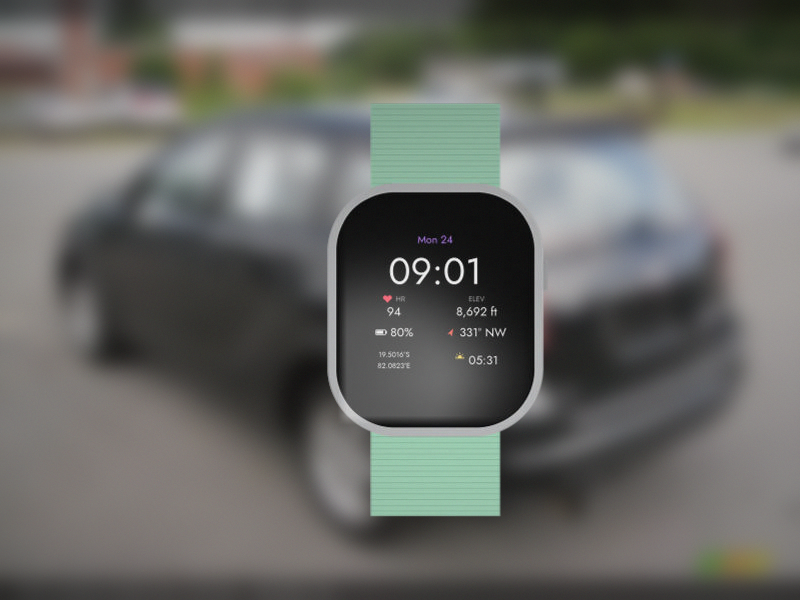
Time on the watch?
9:01
